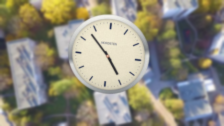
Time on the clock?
4:53
